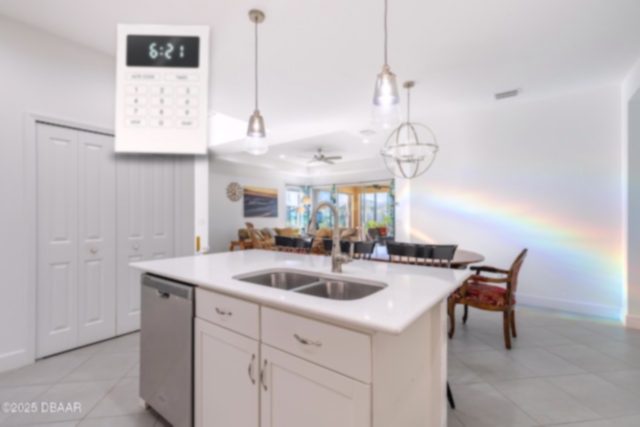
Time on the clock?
6:21
